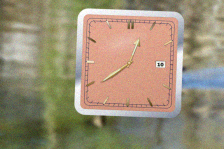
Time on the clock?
12:39
